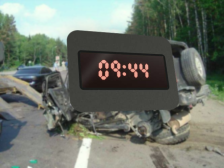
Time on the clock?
9:44
